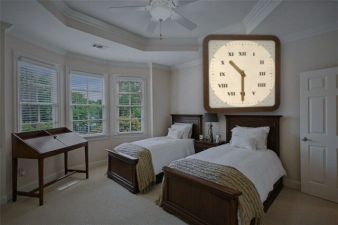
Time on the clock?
10:30
